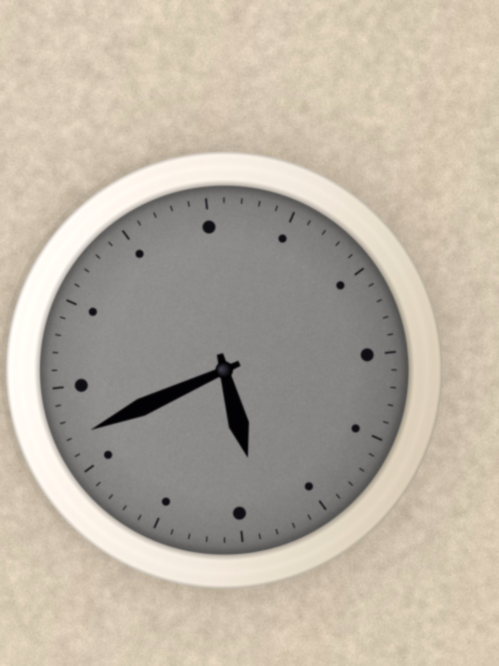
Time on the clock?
5:42
